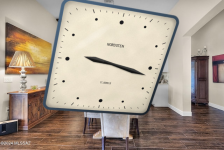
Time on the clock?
9:17
